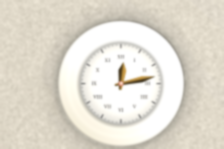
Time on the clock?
12:13
